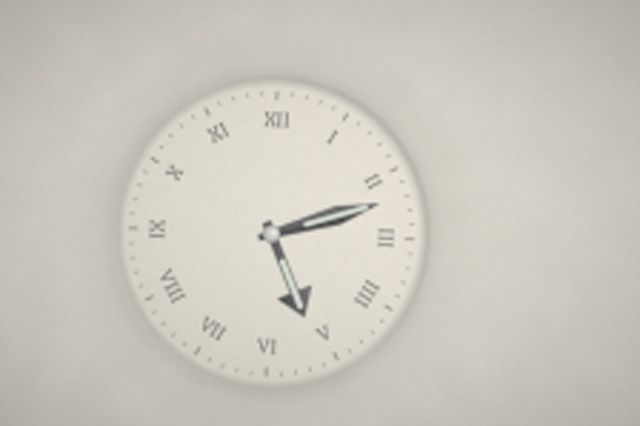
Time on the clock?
5:12
